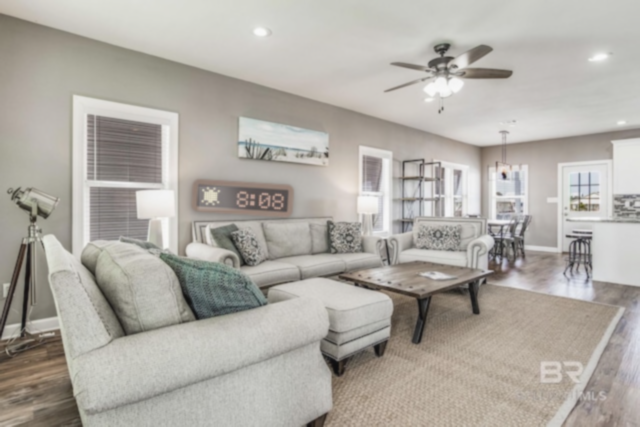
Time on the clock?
8:08
